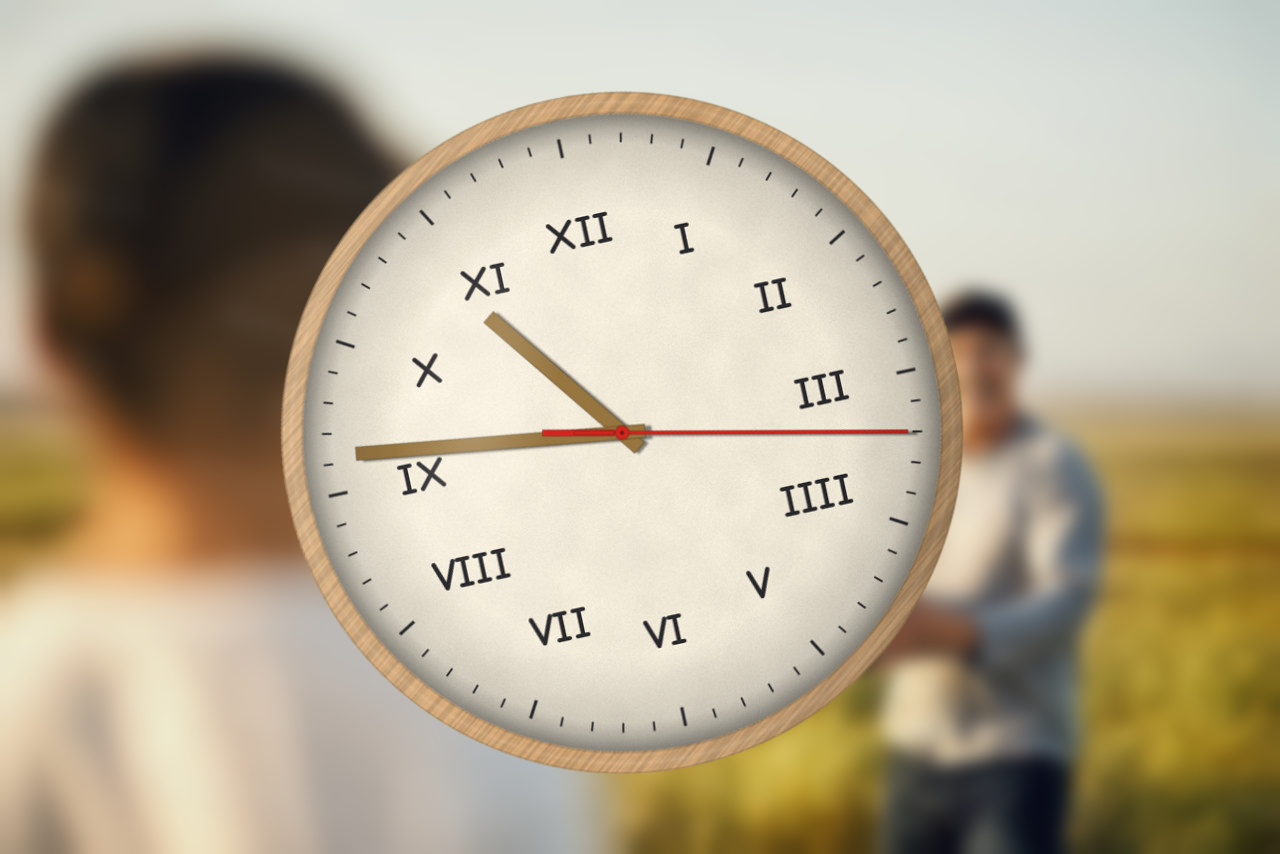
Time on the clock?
10:46:17
